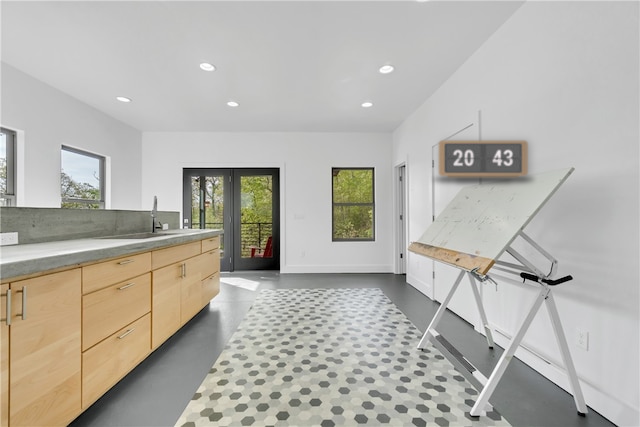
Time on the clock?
20:43
